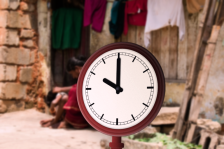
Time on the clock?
10:00
